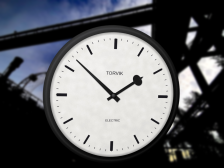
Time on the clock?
1:52
